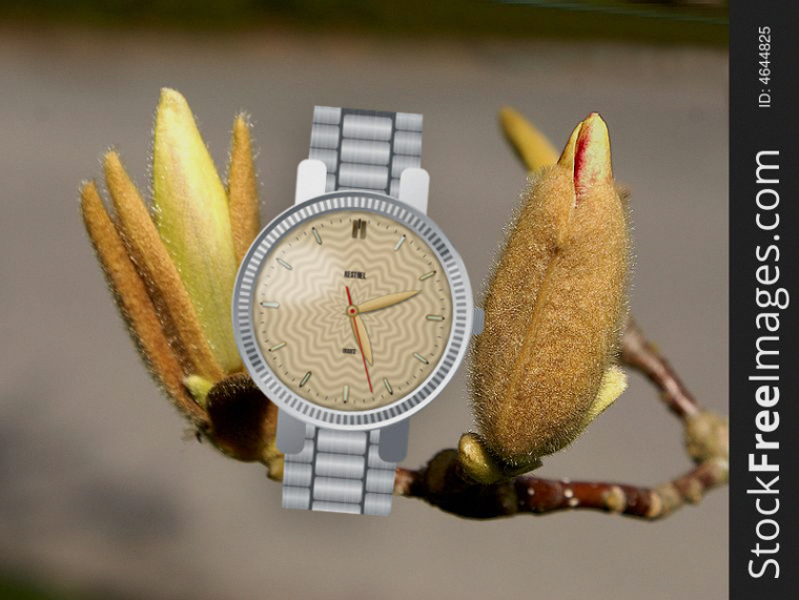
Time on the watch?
5:11:27
